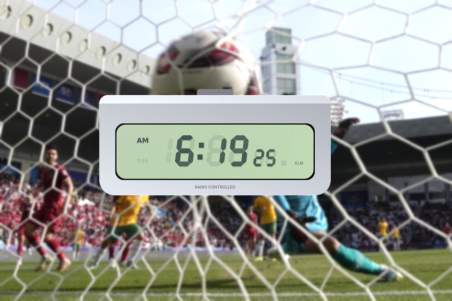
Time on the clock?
6:19:25
